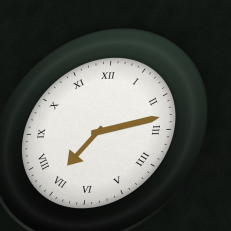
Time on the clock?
7:13
